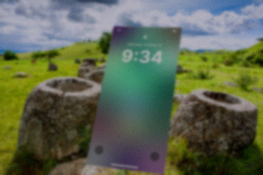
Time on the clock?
9:34
